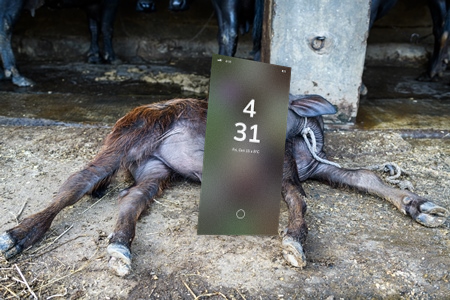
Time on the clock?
4:31
